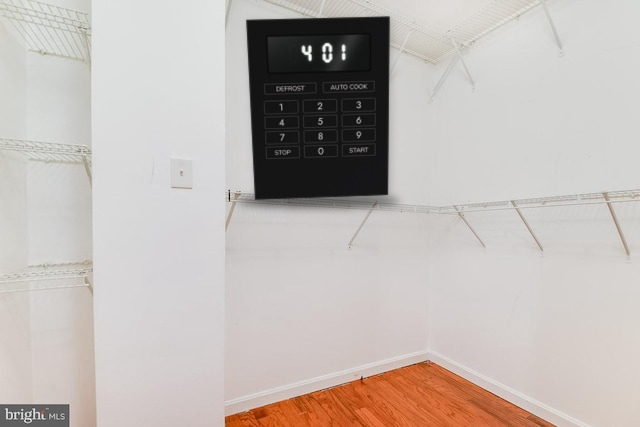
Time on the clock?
4:01
